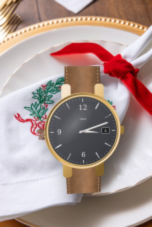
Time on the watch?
3:12
